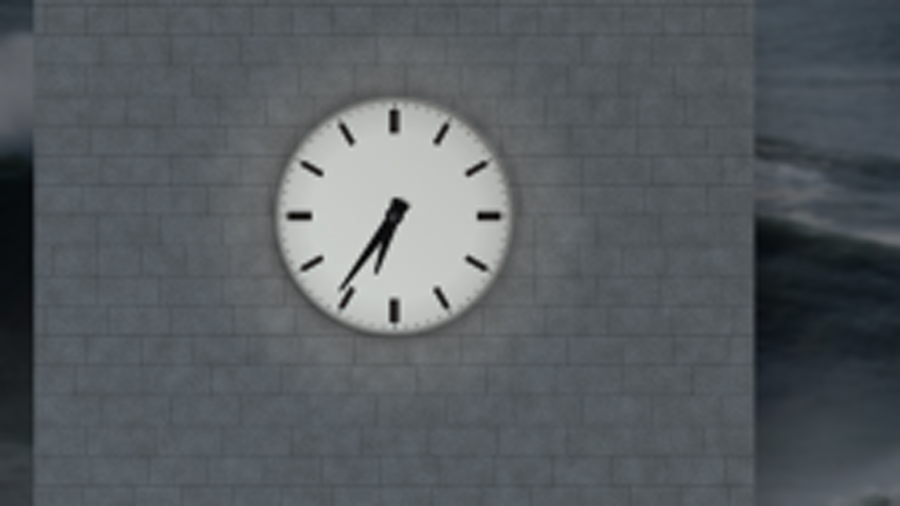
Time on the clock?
6:36
